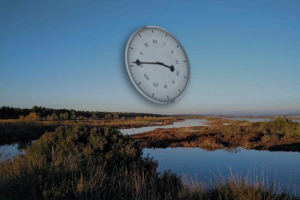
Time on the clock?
3:46
